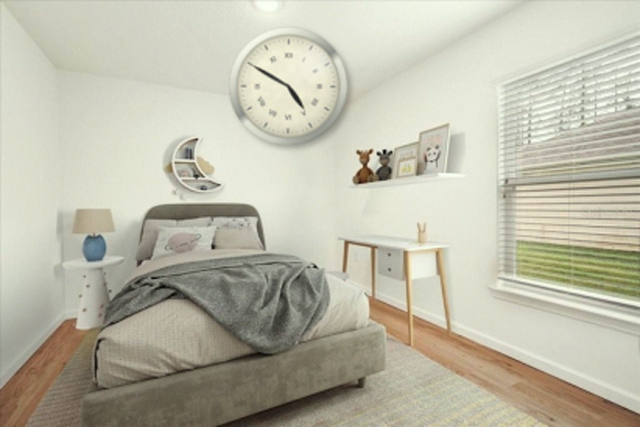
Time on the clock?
4:50
